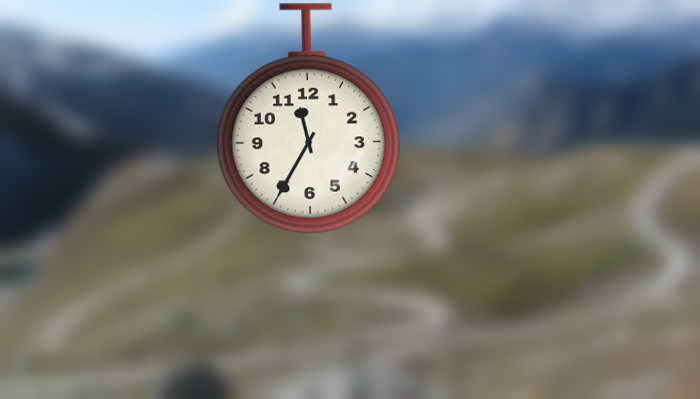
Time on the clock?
11:35
